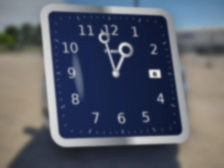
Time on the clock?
12:58
